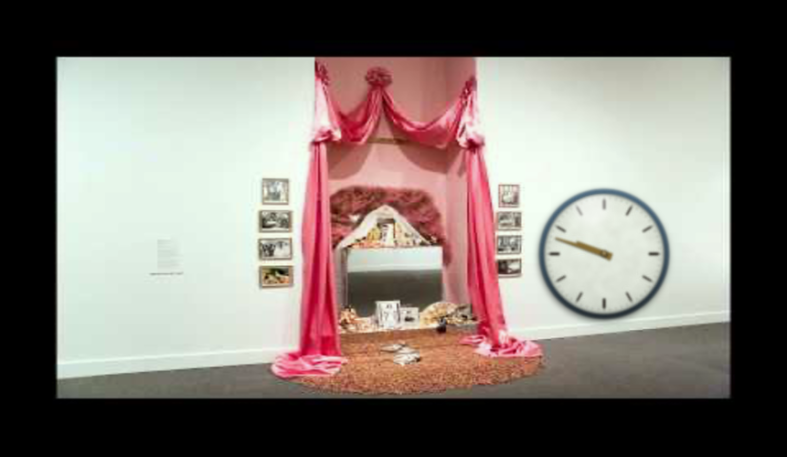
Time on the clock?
9:48
